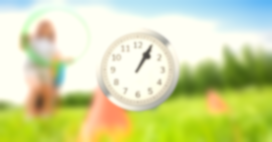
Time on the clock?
1:05
